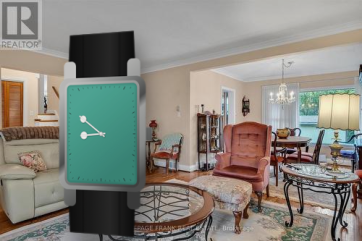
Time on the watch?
8:51
